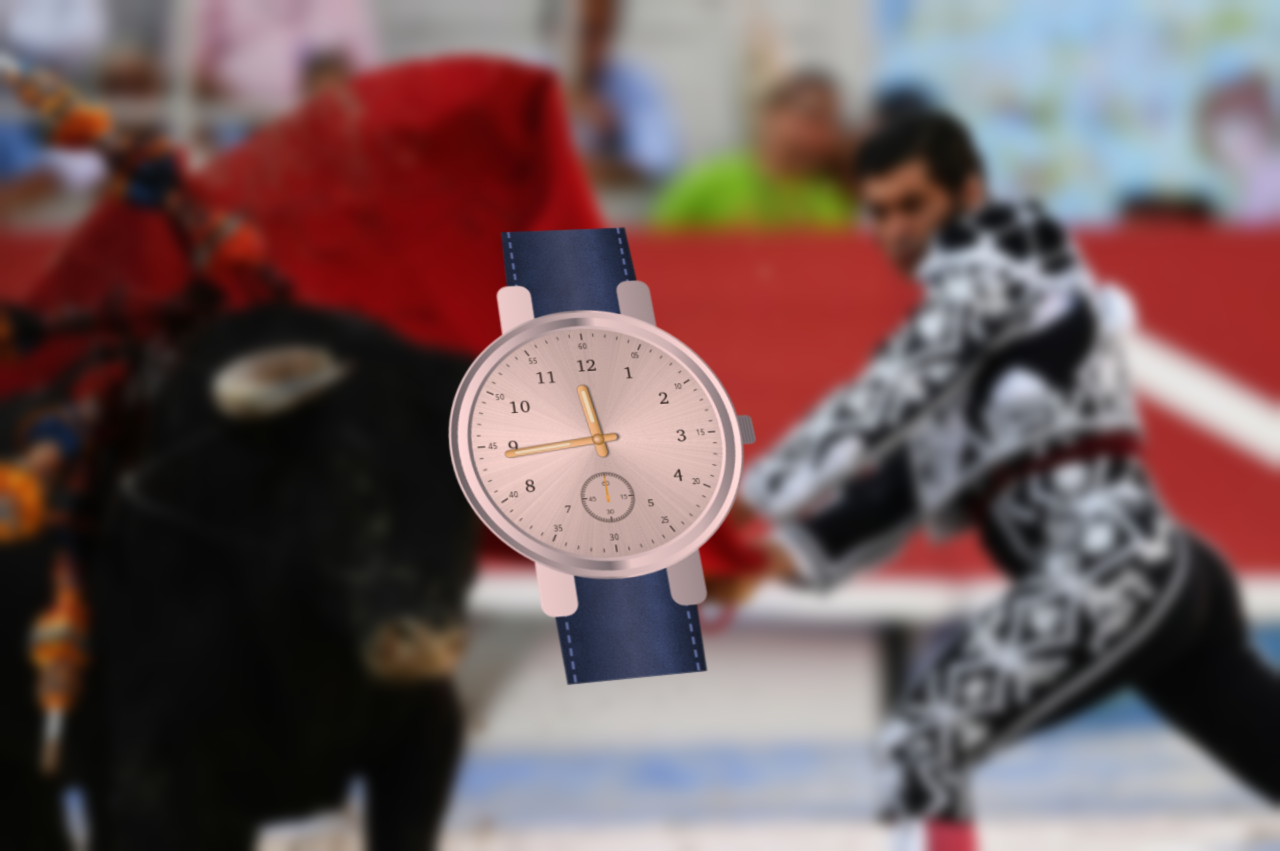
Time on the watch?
11:44
